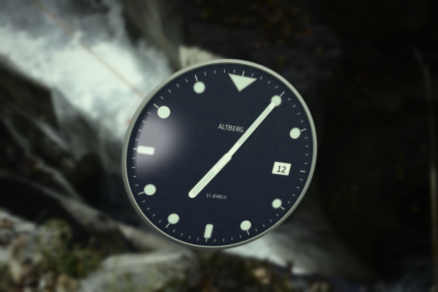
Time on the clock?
7:05
